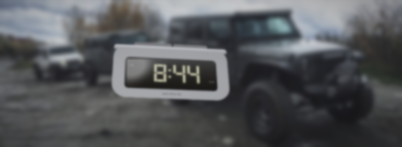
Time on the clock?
8:44
